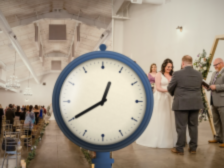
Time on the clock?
12:40
